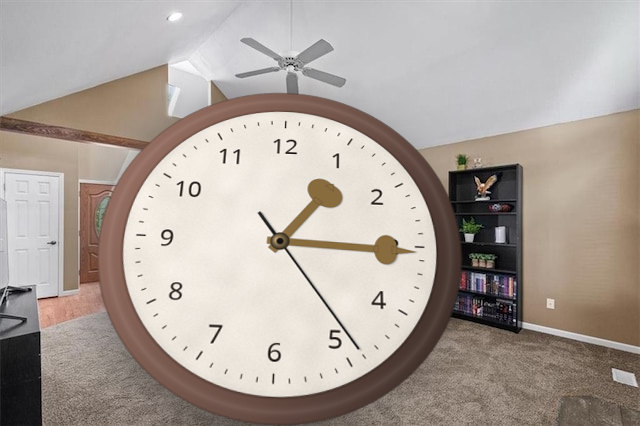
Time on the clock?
1:15:24
